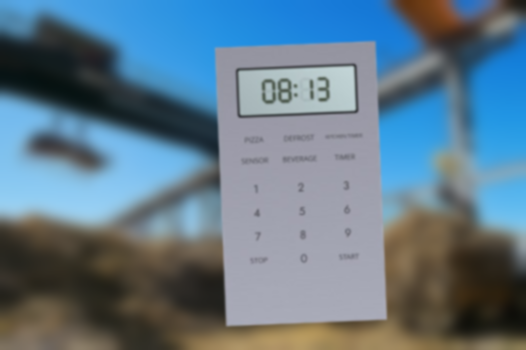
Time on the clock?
8:13
